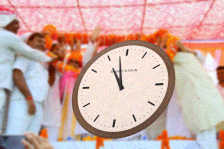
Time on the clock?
10:58
